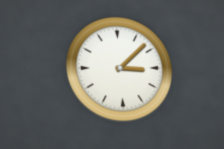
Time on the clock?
3:08
